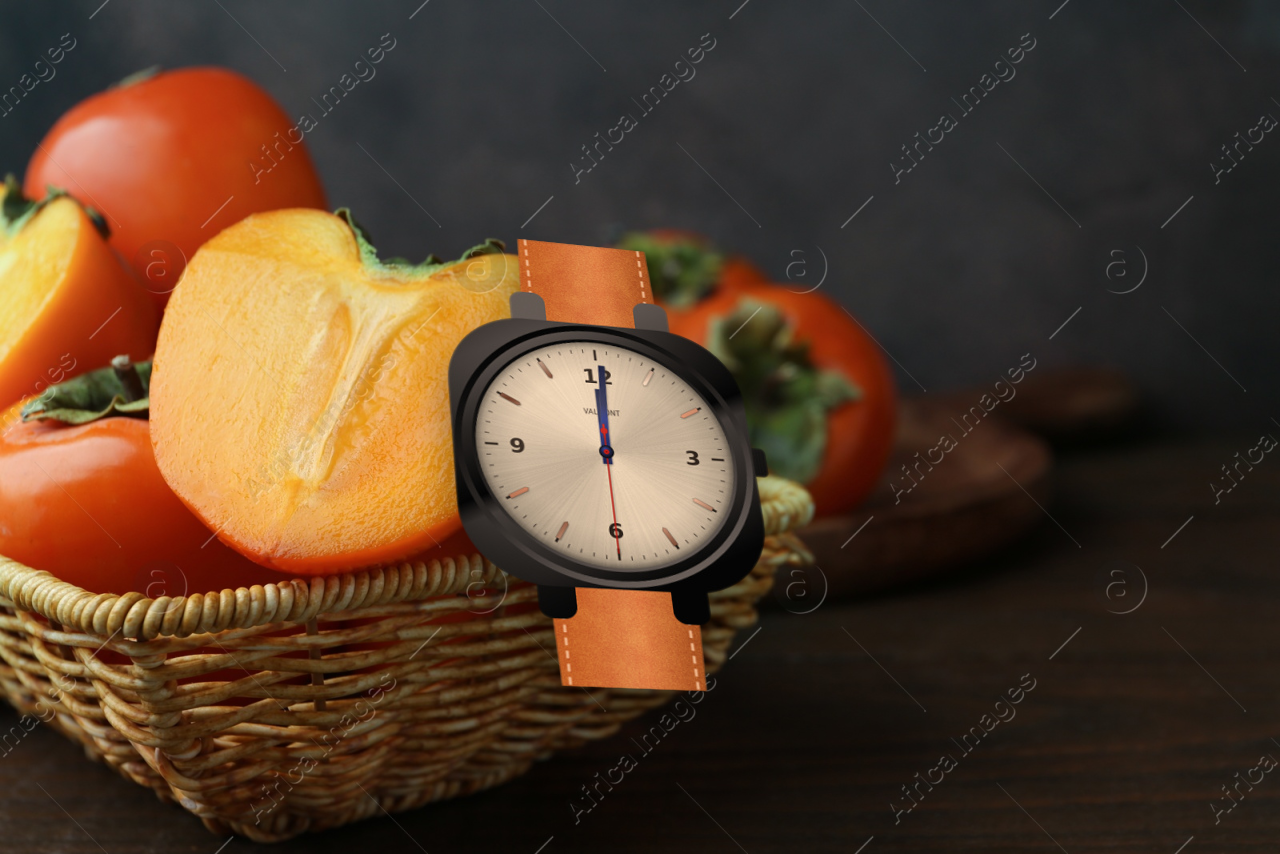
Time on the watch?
12:00:30
